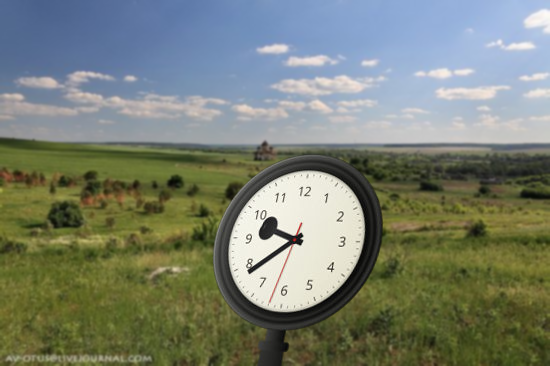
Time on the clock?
9:38:32
